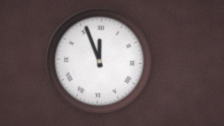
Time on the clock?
11:56
